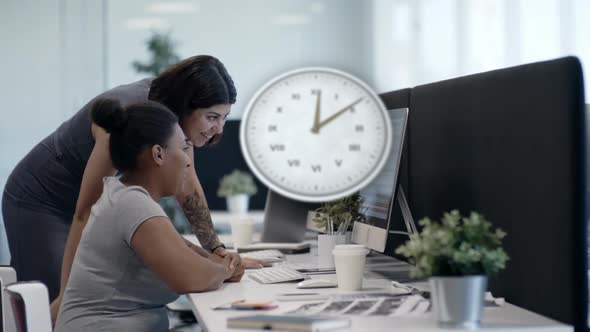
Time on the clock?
12:09
